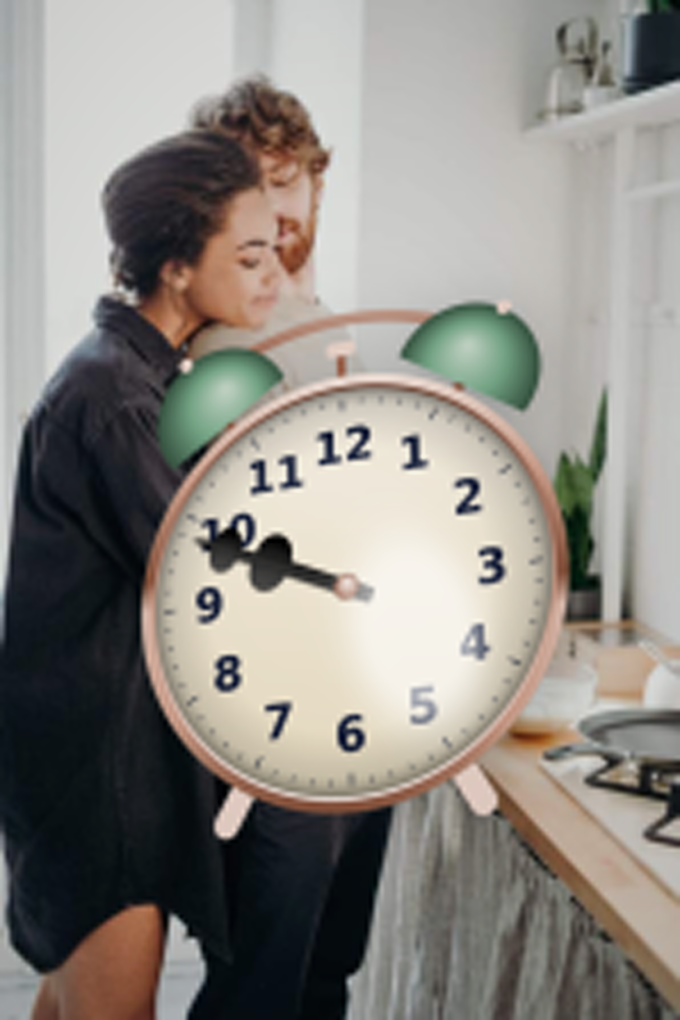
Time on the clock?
9:49
